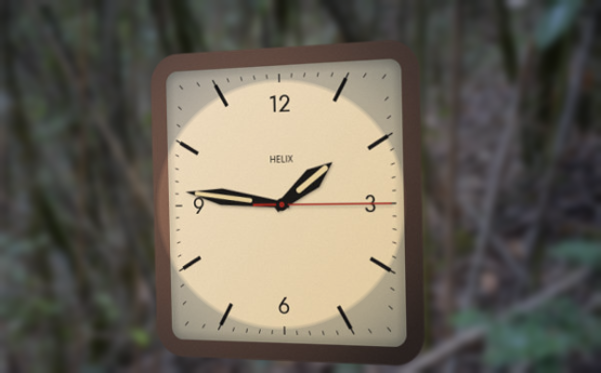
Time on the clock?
1:46:15
